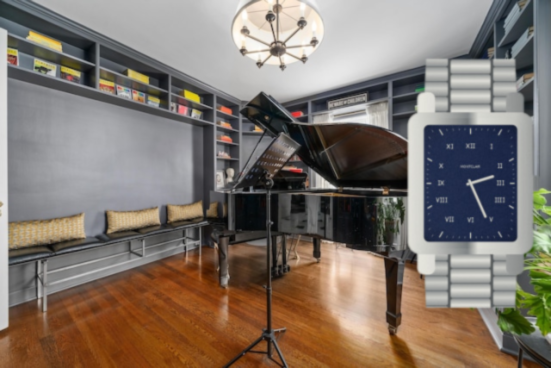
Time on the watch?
2:26
